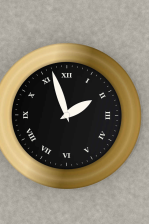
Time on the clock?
1:57
